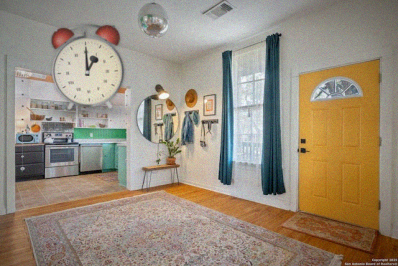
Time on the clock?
1:00
